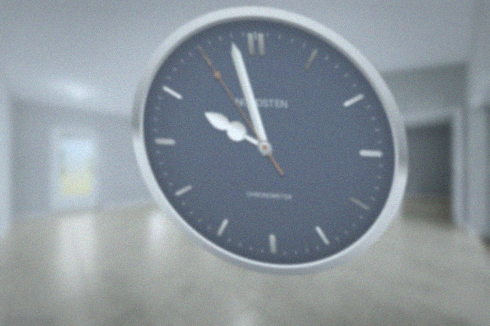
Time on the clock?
9:57:55
